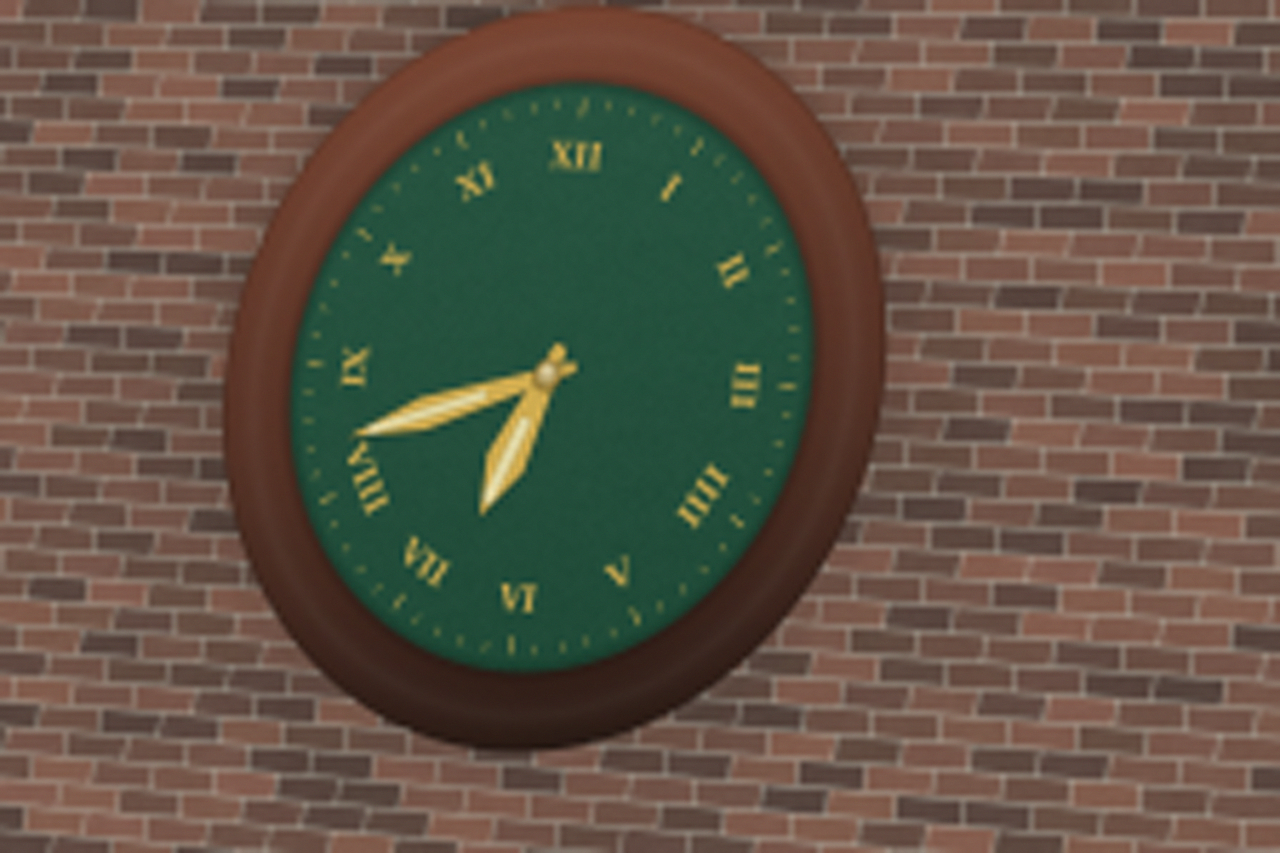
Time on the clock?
6:42
